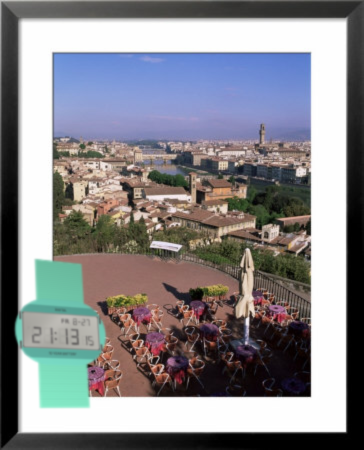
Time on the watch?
21:13
